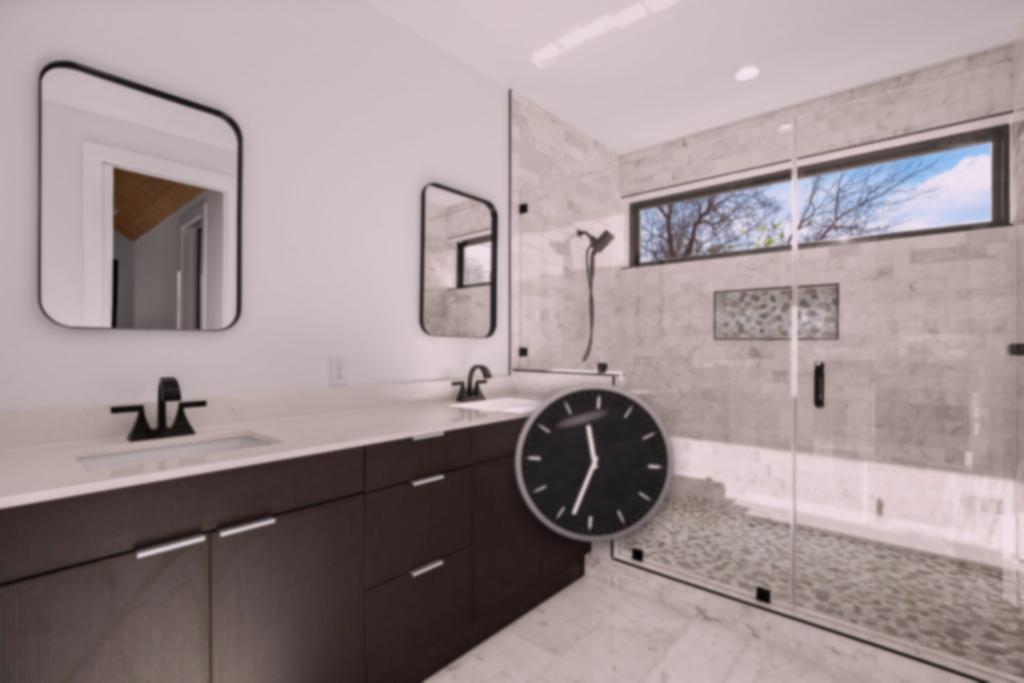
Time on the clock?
11:33
